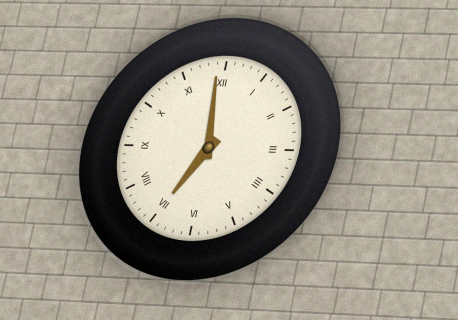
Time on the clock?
6:59
